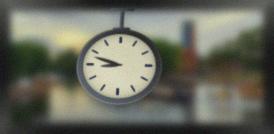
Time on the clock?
8:48
